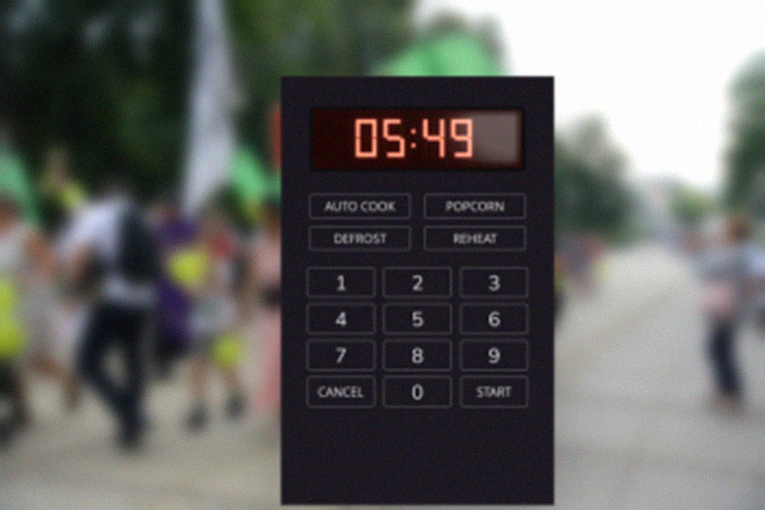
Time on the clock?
5:49
